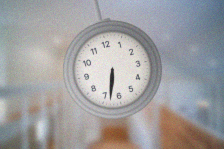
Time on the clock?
6:33
